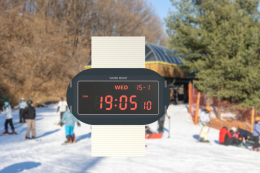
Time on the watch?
19:05:10
